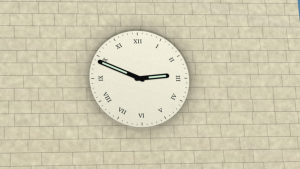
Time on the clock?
2:49
